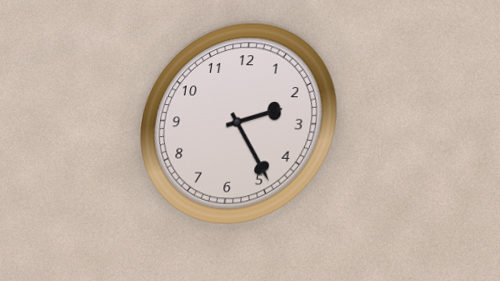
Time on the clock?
2:24
